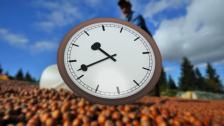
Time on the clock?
10:42
